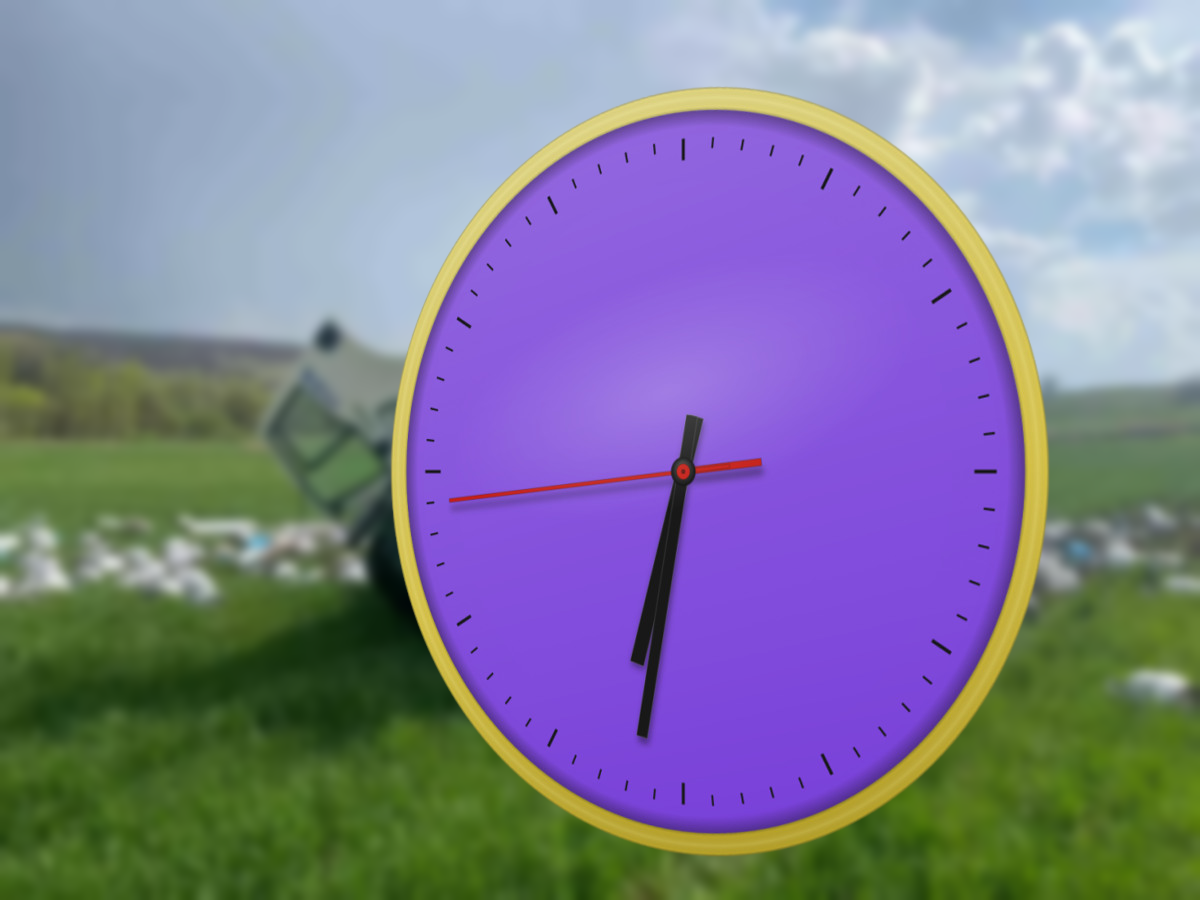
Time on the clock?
6:31:44
